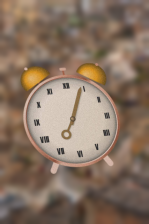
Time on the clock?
7:04
